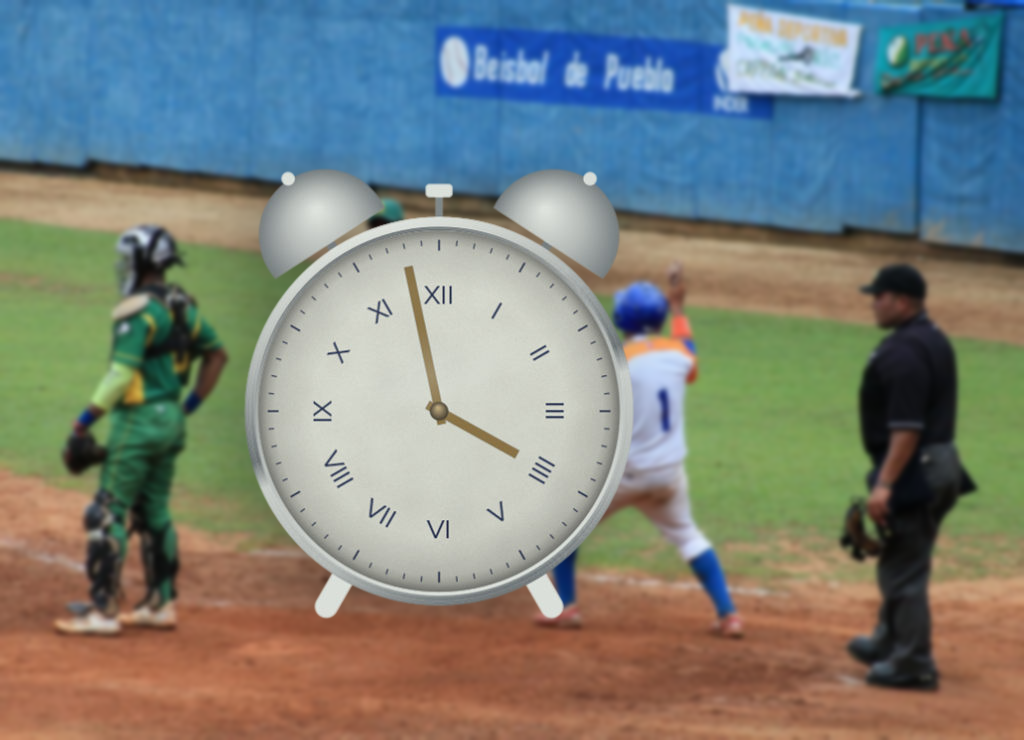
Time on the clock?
3:58
